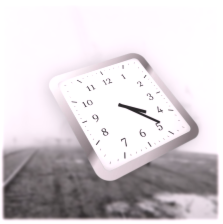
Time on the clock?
4:24
